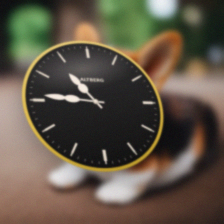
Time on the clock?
10:46
